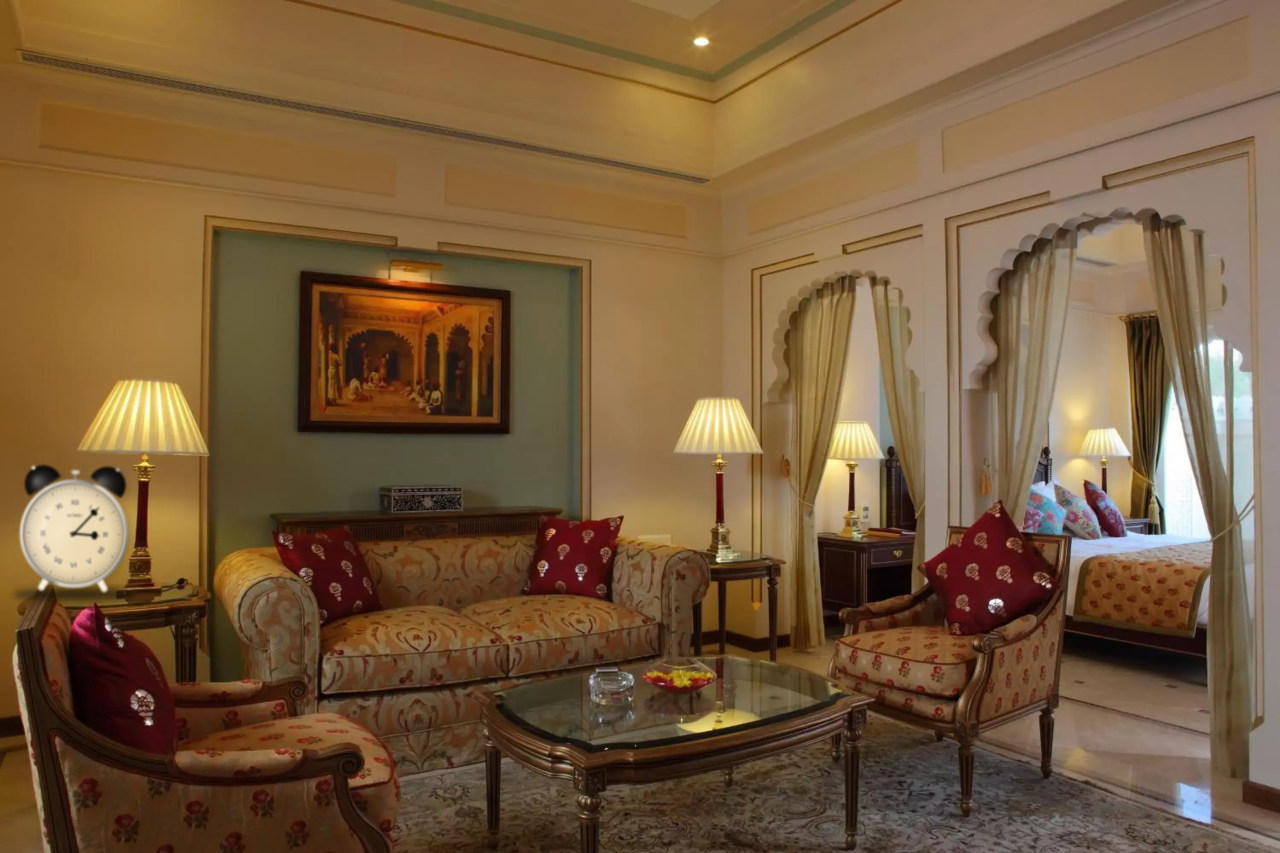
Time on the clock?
3:07
